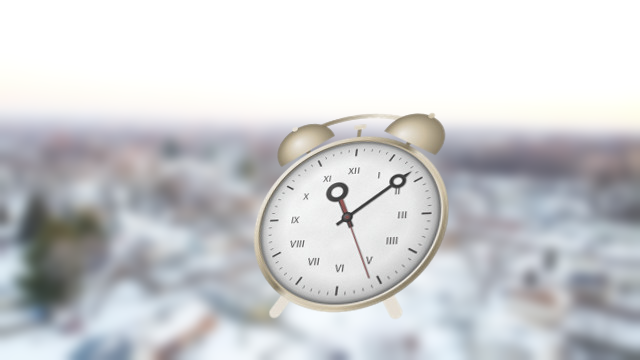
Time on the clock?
11:08:26
